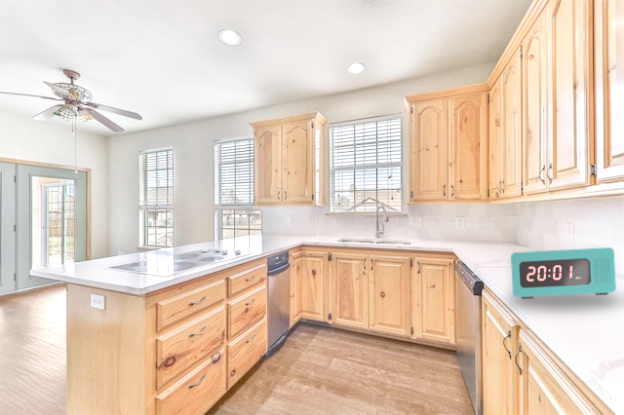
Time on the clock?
20:01
